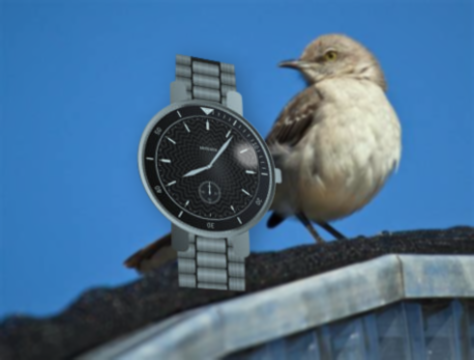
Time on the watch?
8:06
